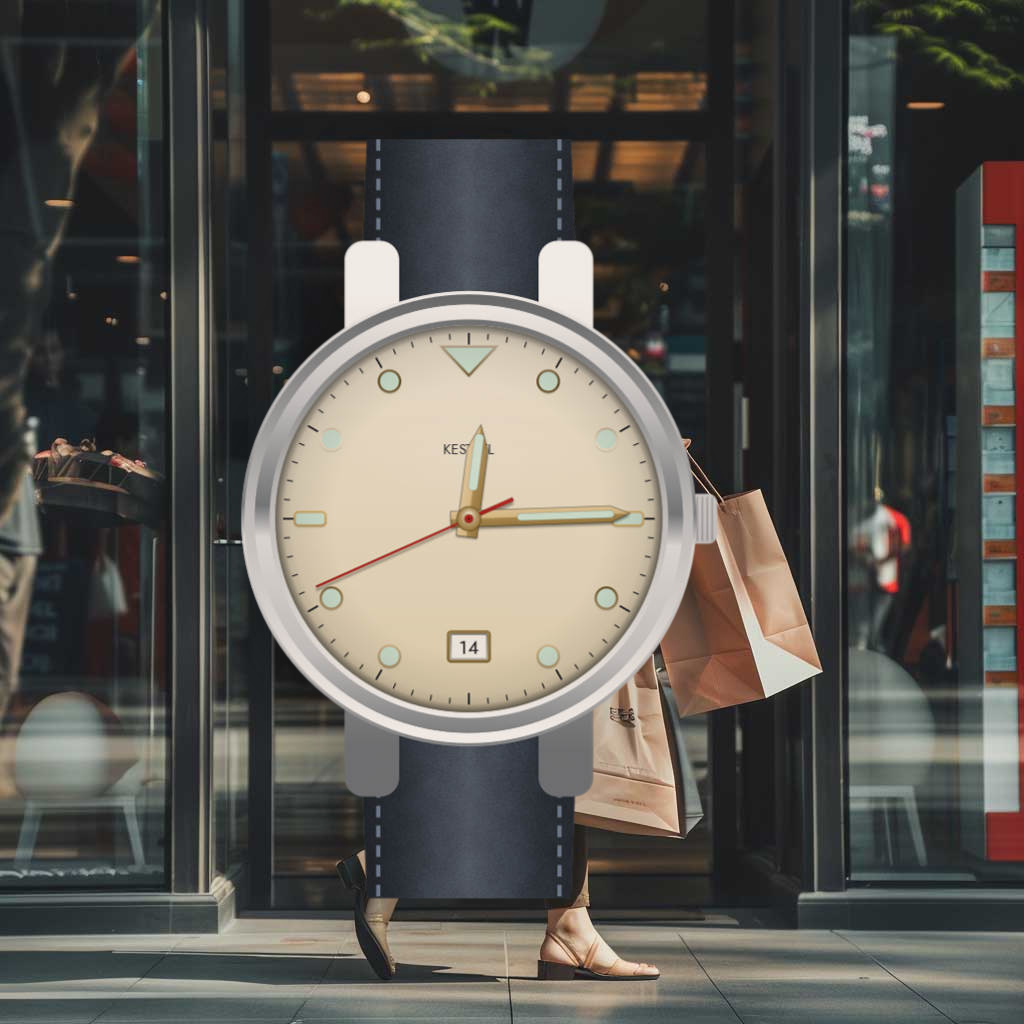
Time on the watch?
12:14:41
